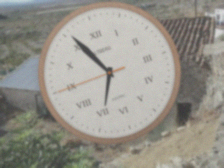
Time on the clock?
6:55:45
